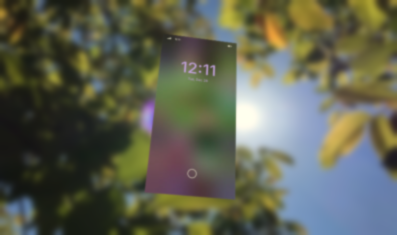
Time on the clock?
12:11
